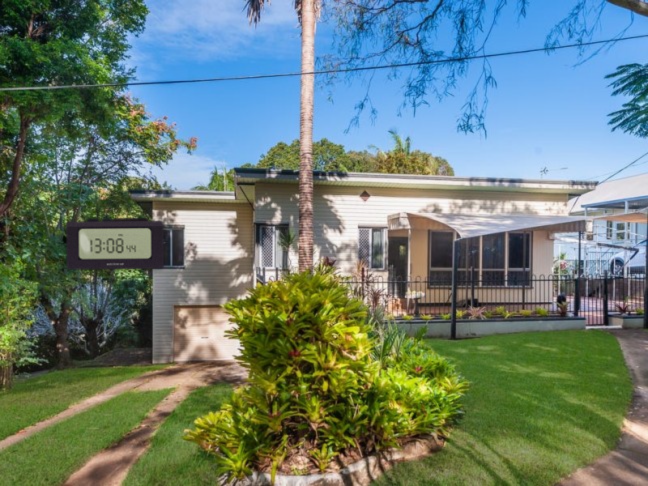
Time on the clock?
13:08
